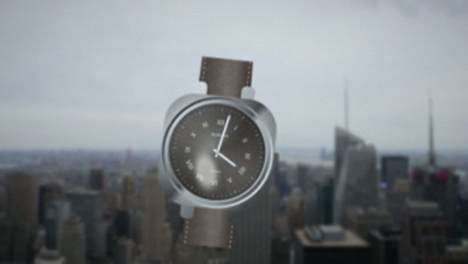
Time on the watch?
4:02
